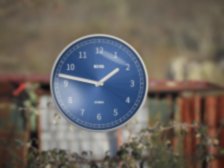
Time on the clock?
1:47
